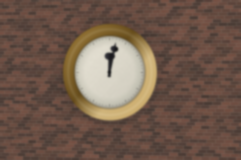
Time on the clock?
12:02
